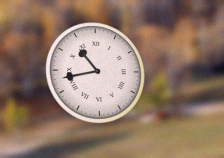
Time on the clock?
10:43
